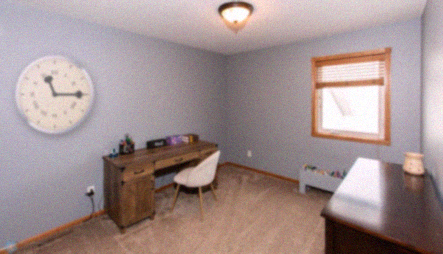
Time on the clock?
11:15
